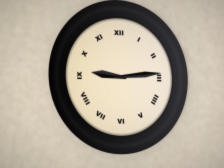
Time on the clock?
9:14
